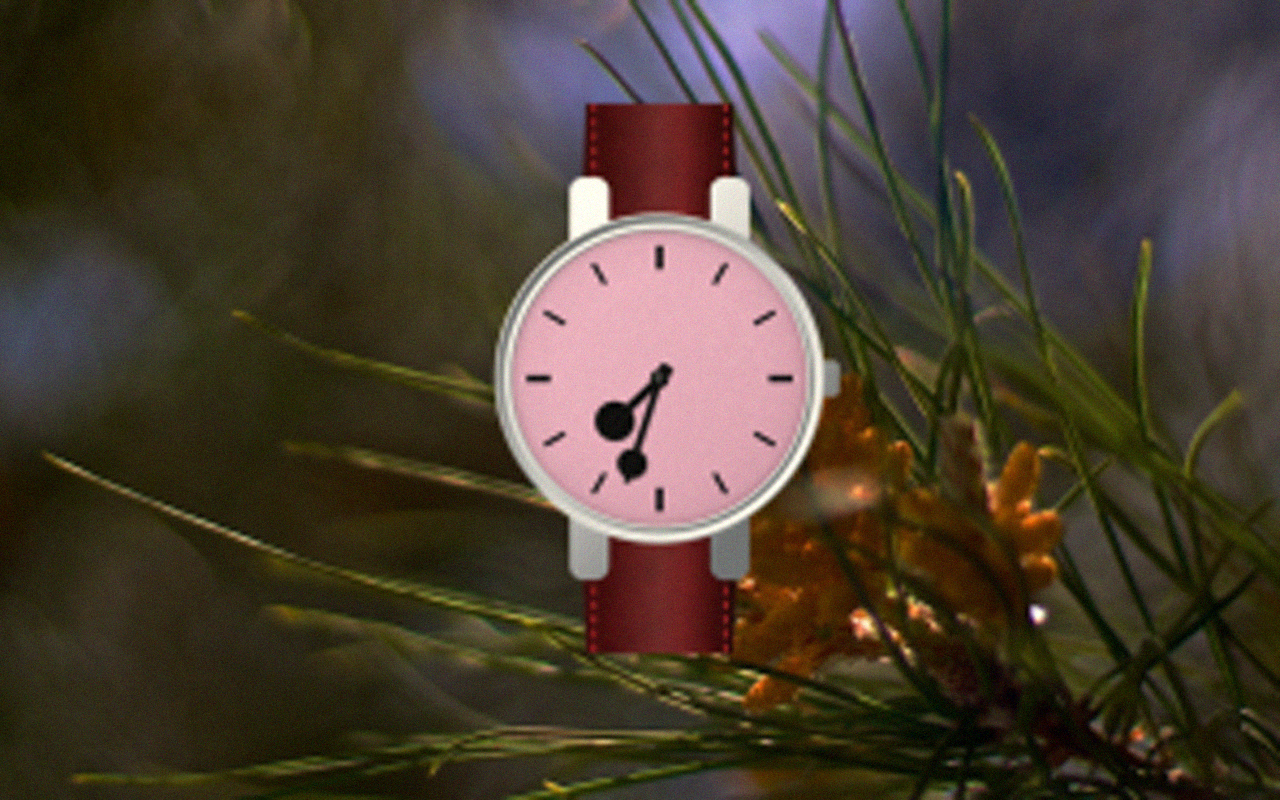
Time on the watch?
7:33
